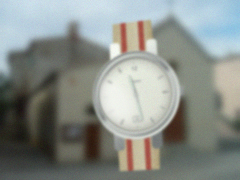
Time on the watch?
11:28
